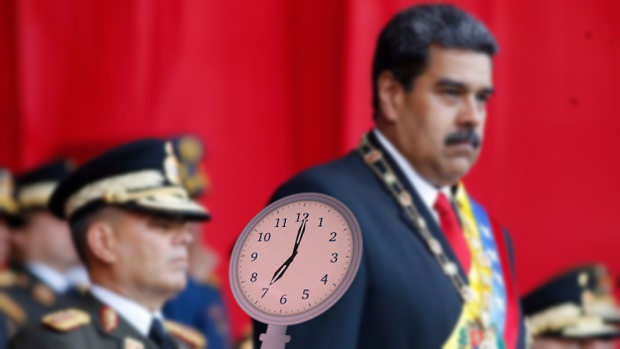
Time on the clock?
7:01
